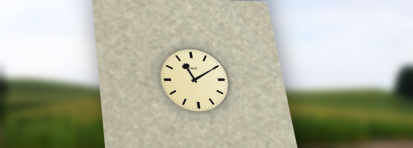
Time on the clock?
11:10
